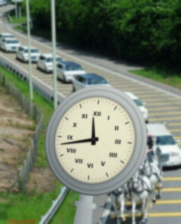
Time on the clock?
11:43
